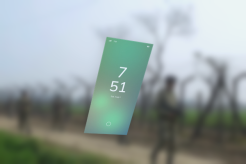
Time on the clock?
7:51
